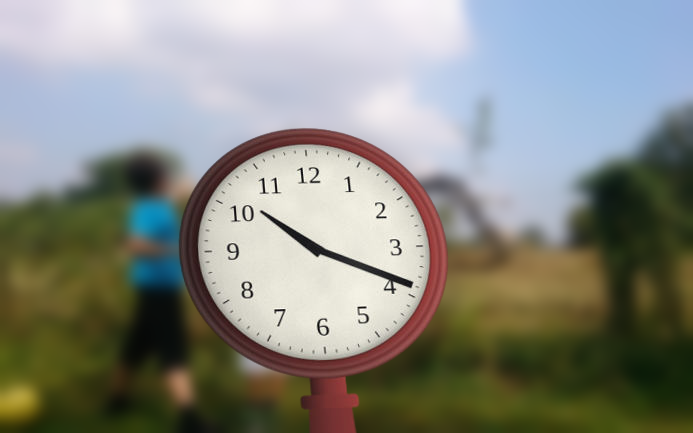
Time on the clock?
10:19
